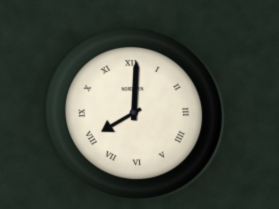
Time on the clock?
8:01
